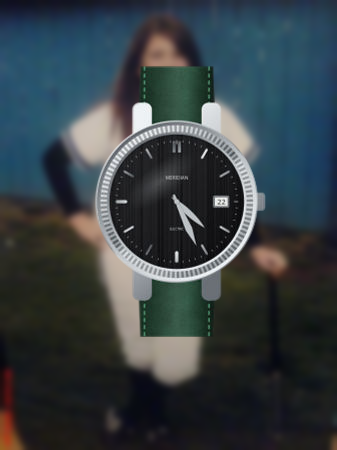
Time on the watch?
4:26
